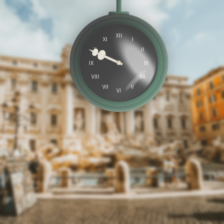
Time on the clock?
9:49
